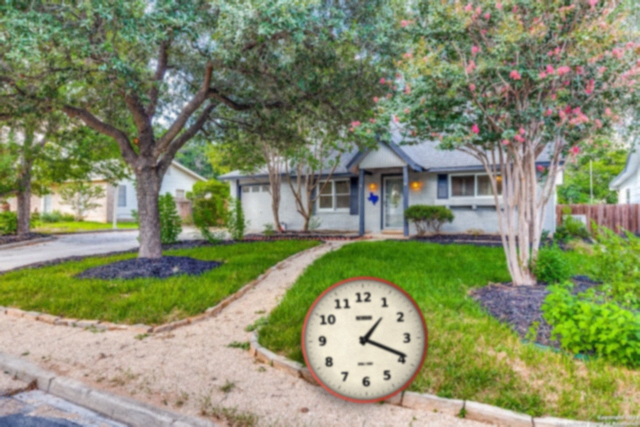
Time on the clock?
1:19
